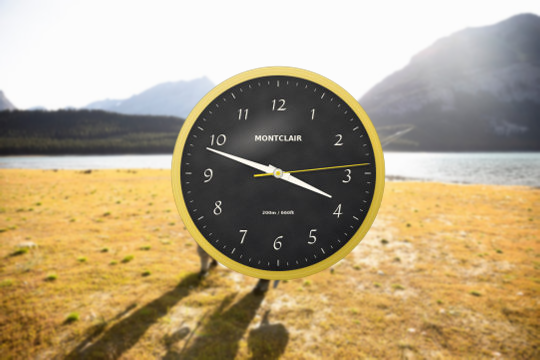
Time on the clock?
3:48:14
